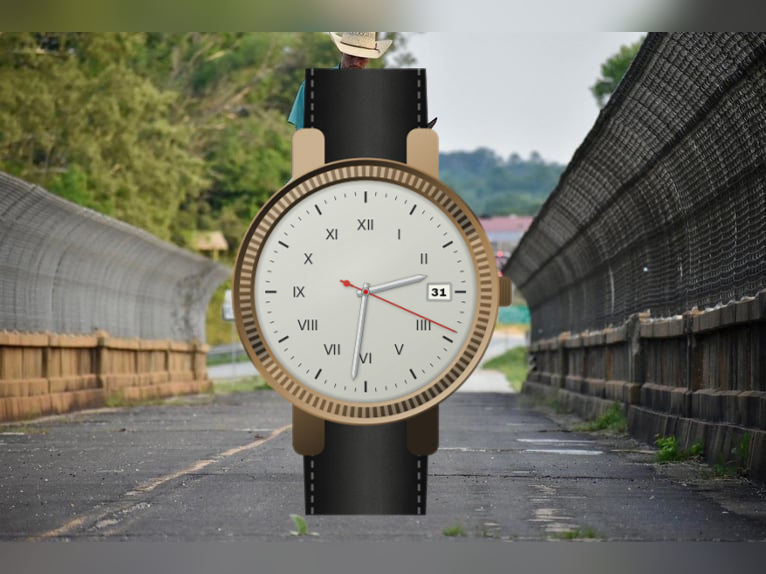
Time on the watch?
2:31:19
